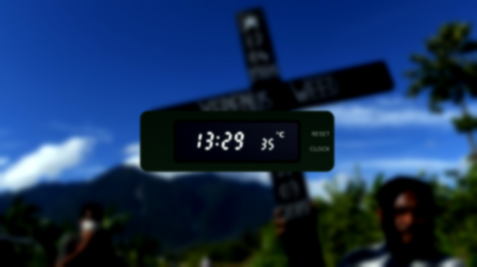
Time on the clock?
13:29
